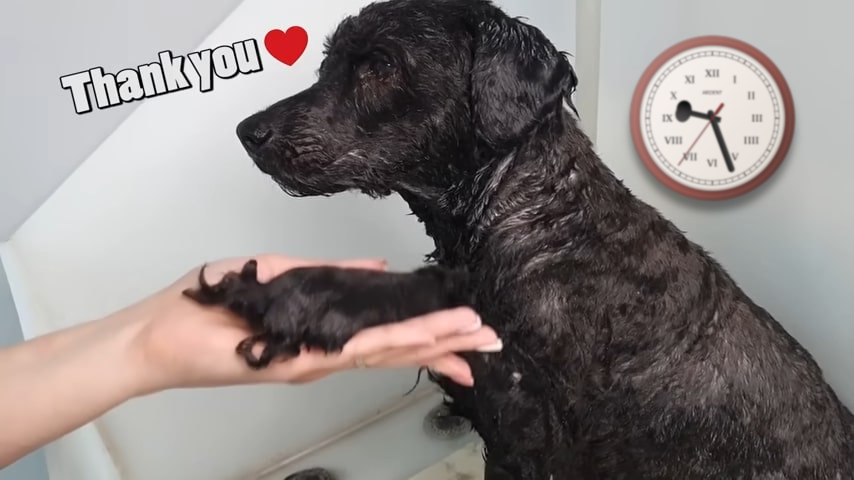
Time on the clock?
9:26:36
